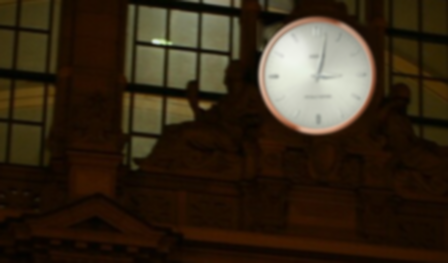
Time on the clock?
3:02
